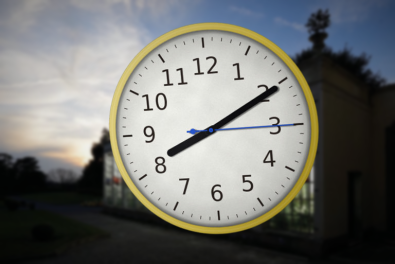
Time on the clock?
8:10:15
